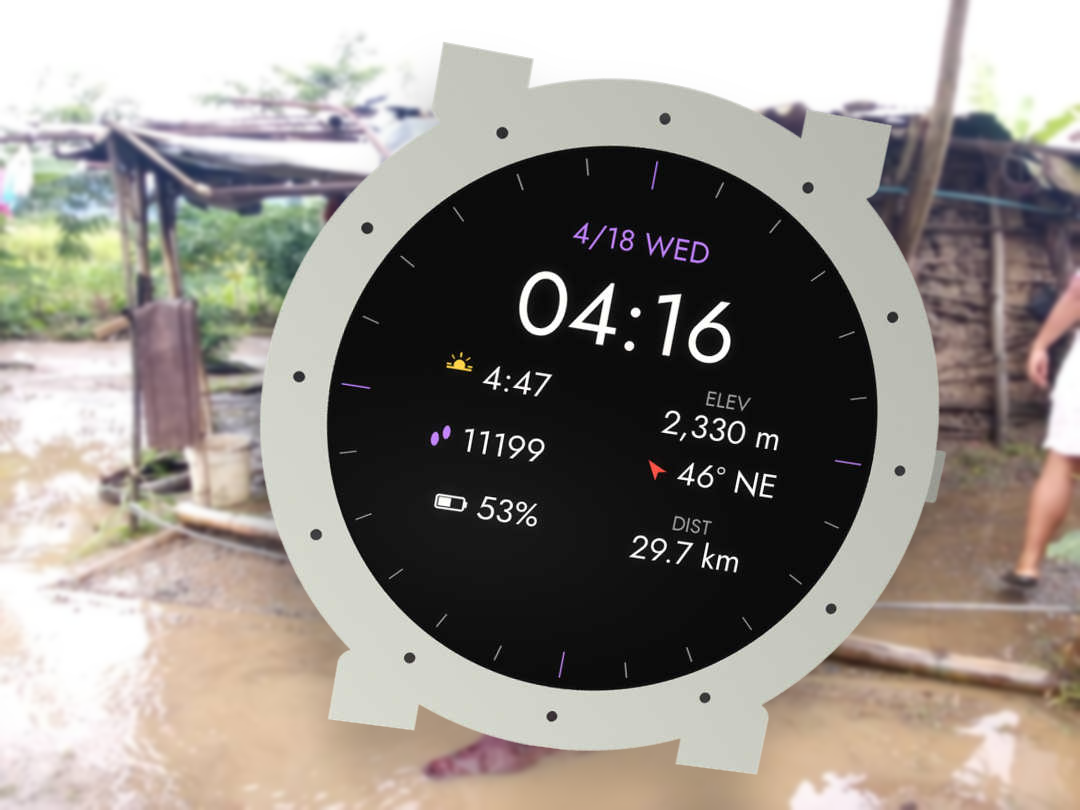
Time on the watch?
4:16
